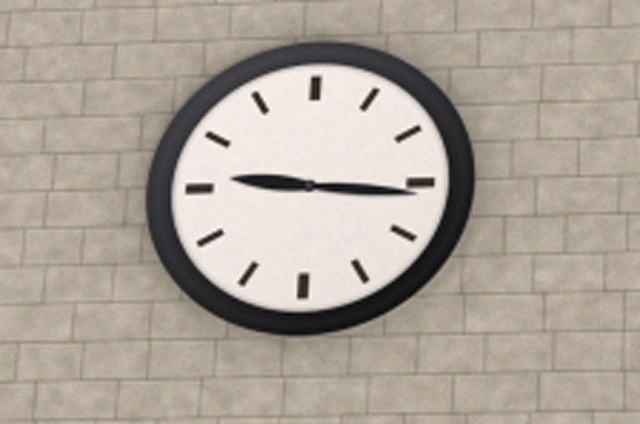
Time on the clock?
9:16
